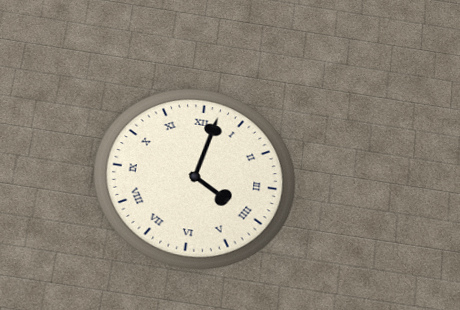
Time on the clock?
4:02
